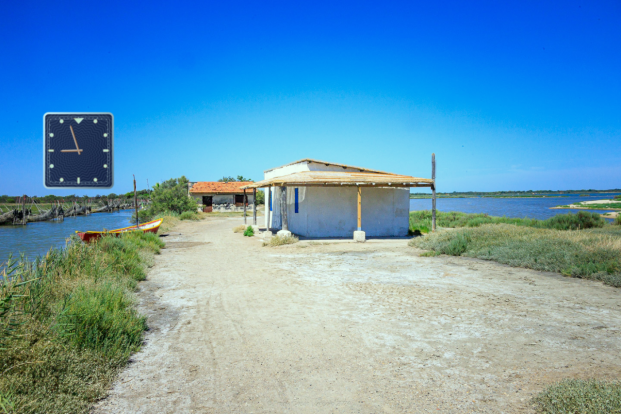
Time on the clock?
8:57
